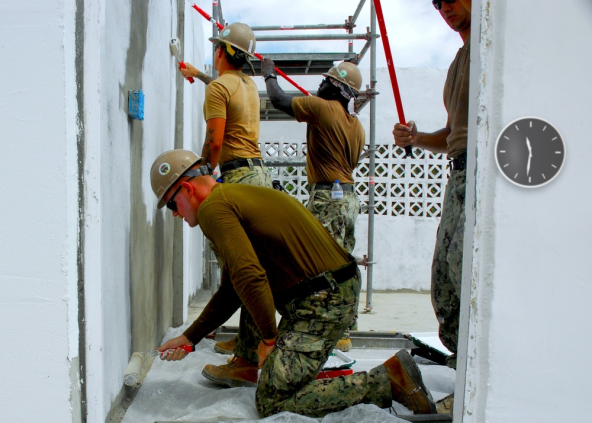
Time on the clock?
11:31
